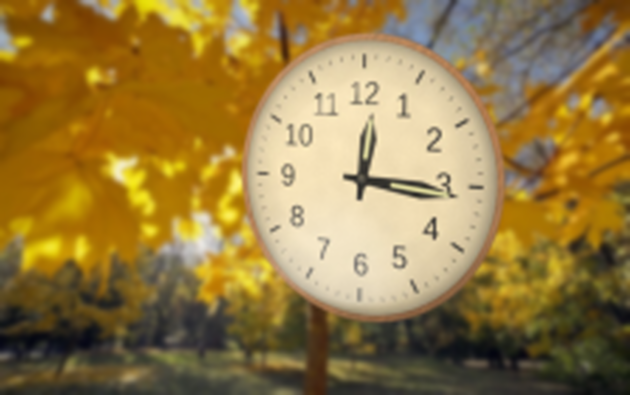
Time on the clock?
12:16
